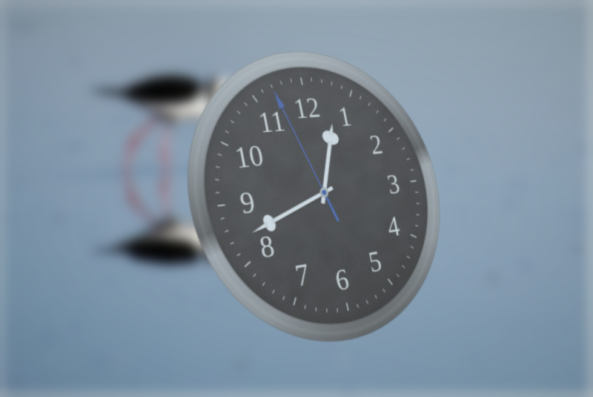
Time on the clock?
12:41:57
